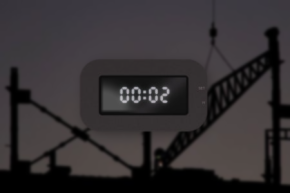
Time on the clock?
0:02
